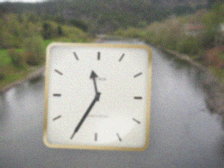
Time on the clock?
11:35
